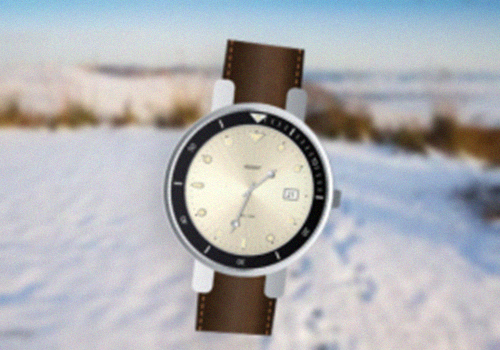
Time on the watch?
1:33
